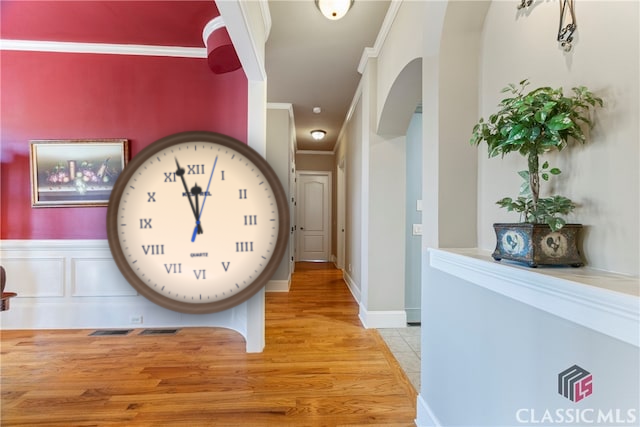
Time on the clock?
11:57:03
